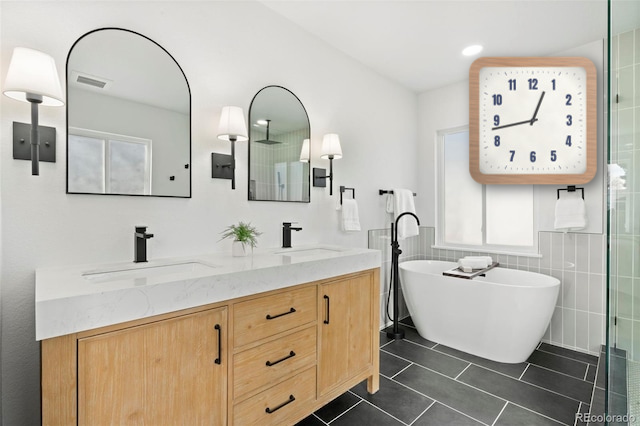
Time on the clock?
12:43
